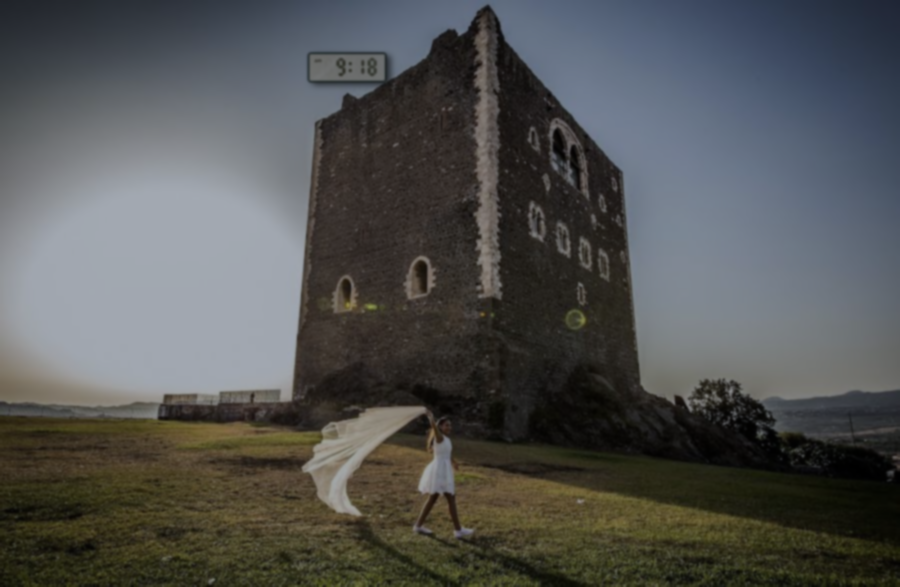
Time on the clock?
9:18
